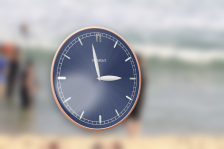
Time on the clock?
2:58
